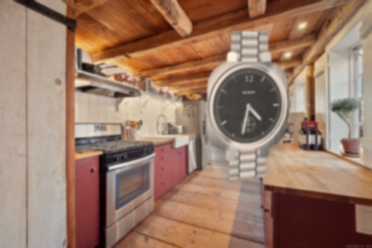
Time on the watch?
4:32
